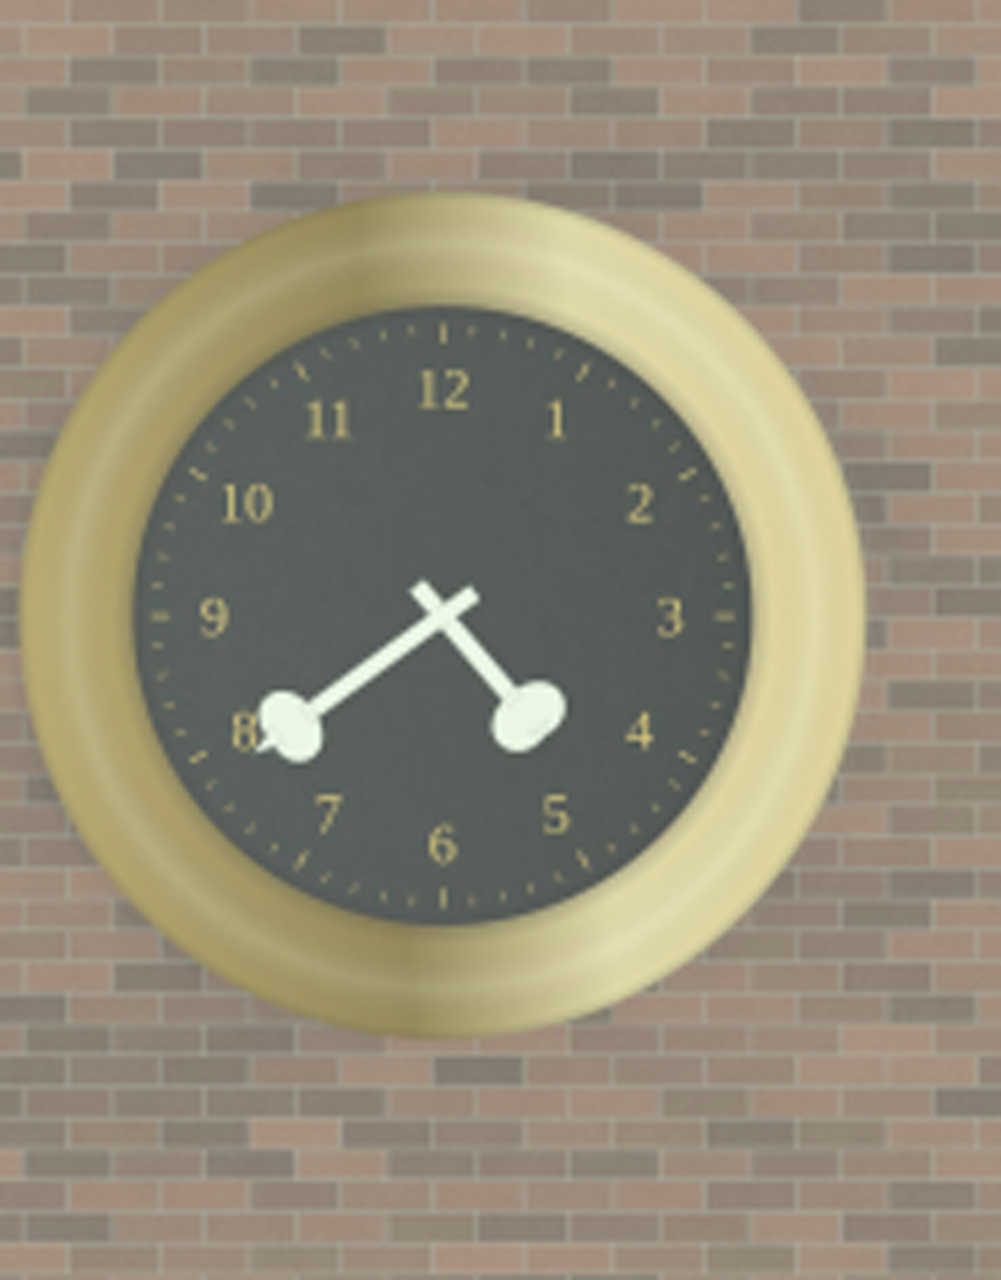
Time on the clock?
4:39
